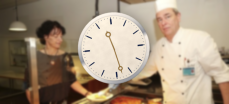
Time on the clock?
11:28
